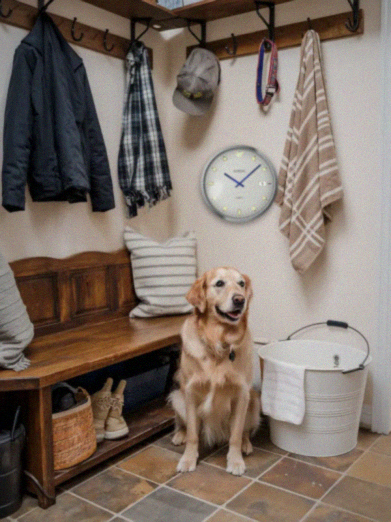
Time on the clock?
10:08
